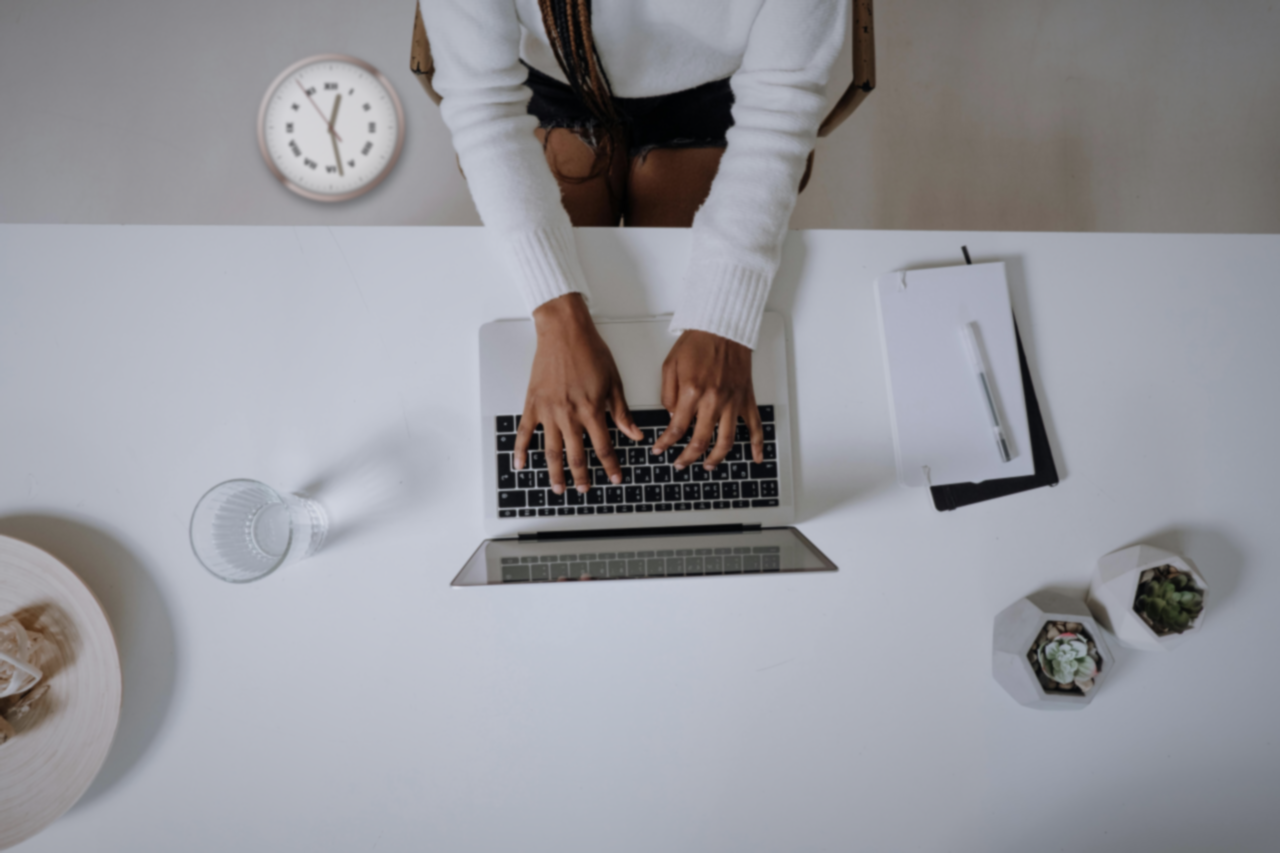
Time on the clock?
12:27:54
